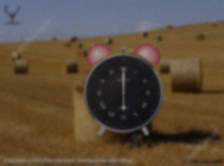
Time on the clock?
6:00
